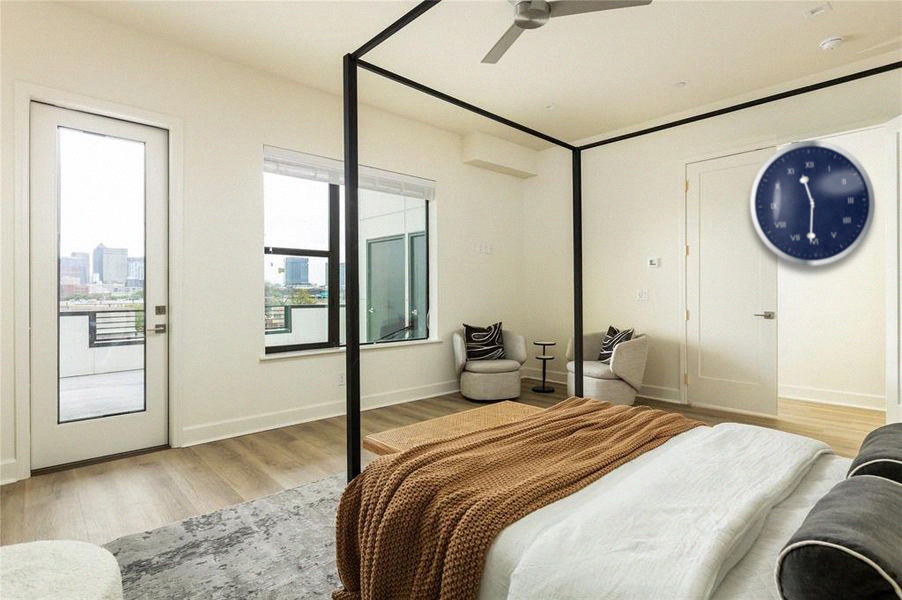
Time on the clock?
11:31
